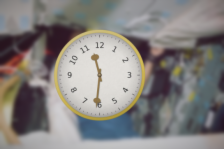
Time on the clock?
11:31
